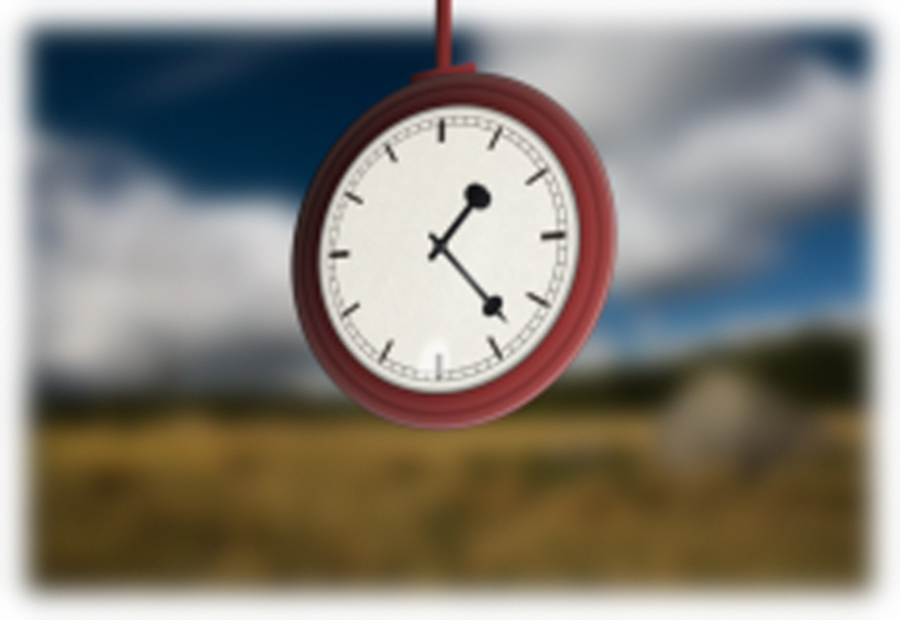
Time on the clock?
1:23
